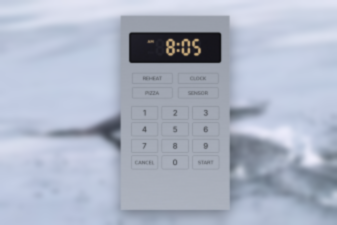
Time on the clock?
8:05
